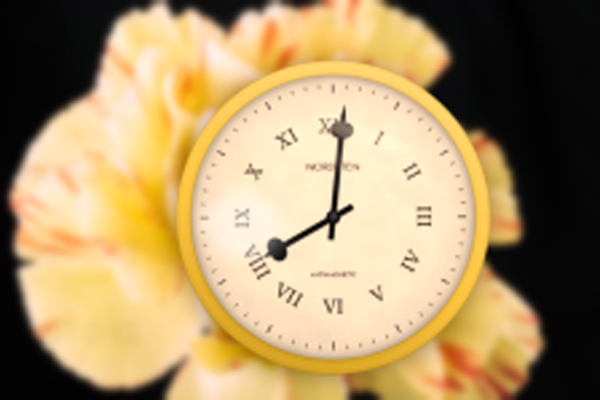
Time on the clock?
8:01
